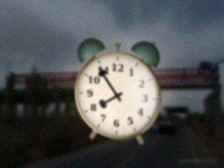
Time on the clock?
7:54
